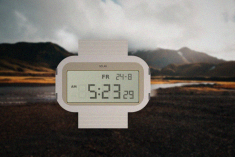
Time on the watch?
5:23:29
